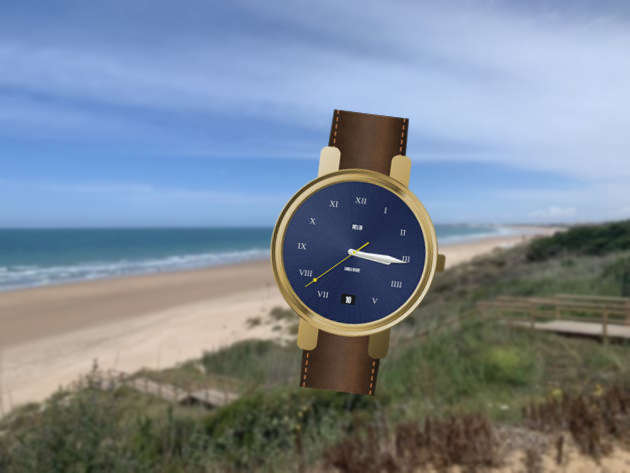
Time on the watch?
3:15:38
